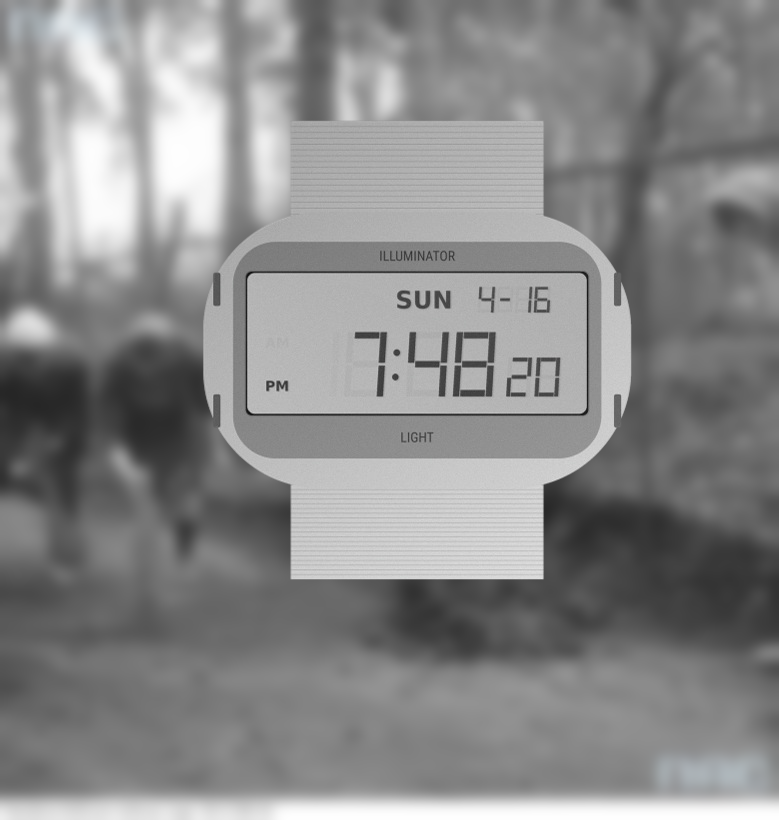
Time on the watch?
7:48:20
